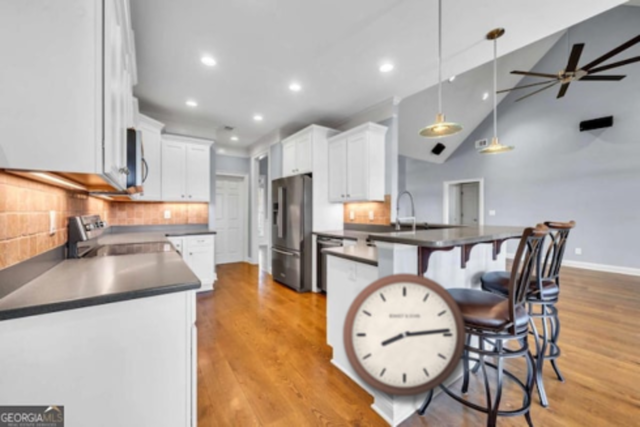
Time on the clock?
8:14
